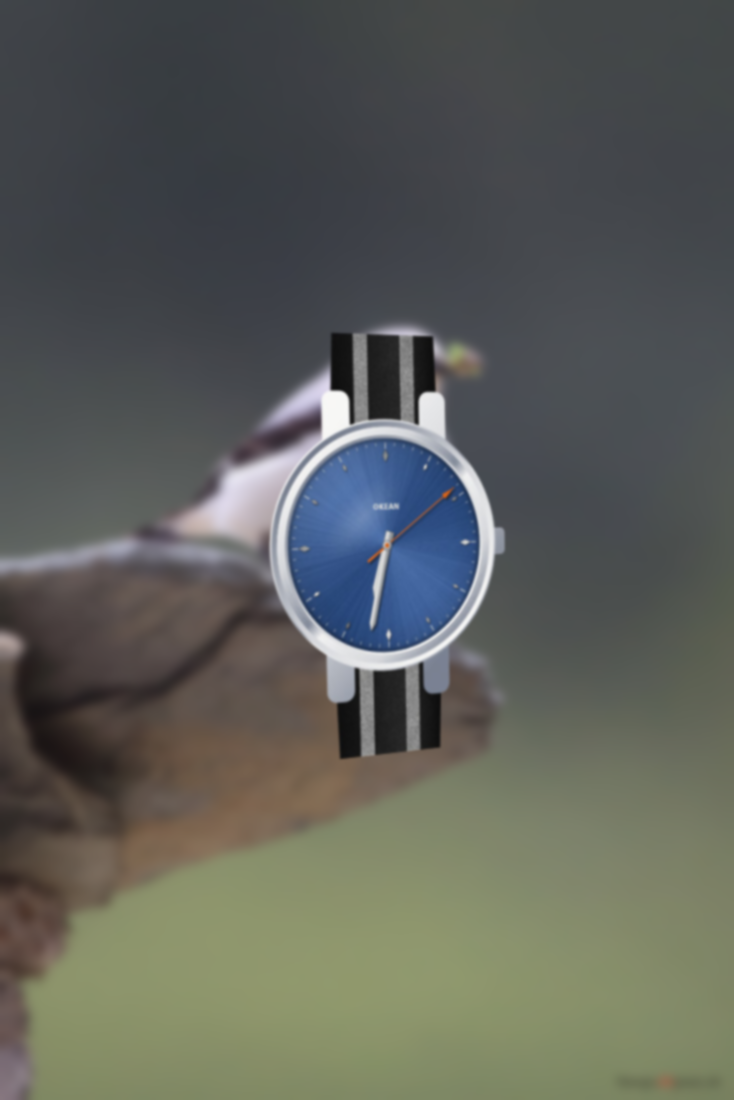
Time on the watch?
6:32:09
